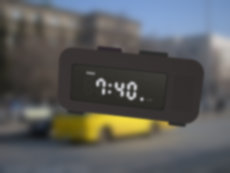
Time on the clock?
7:40
